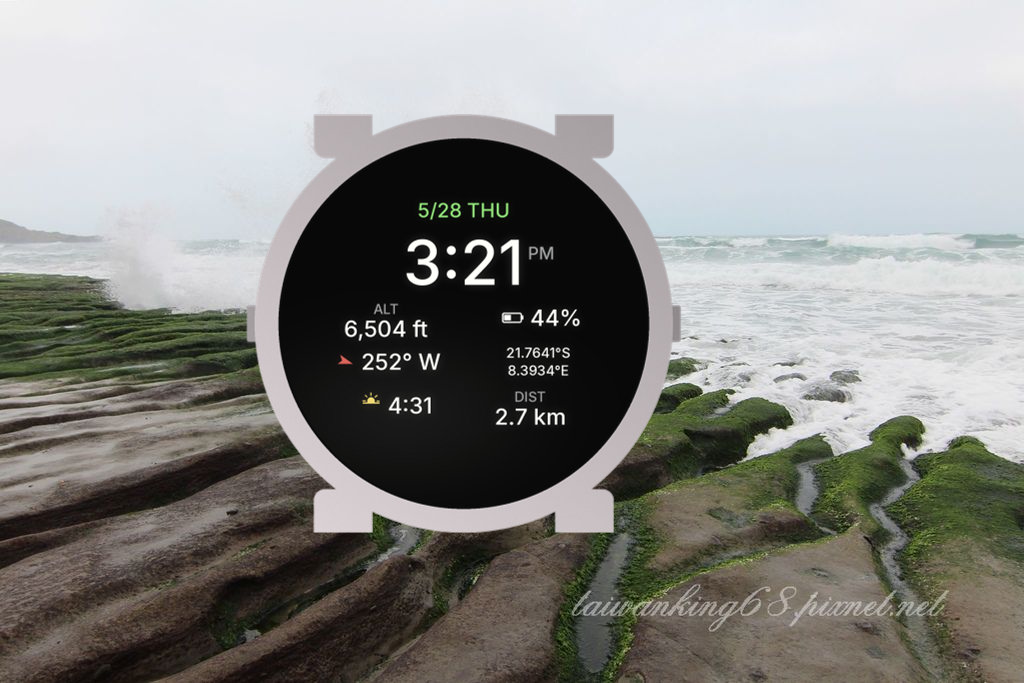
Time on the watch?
3:21
